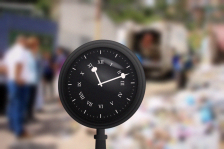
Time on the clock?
11:12
